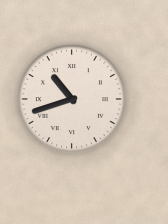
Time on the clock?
10:42
